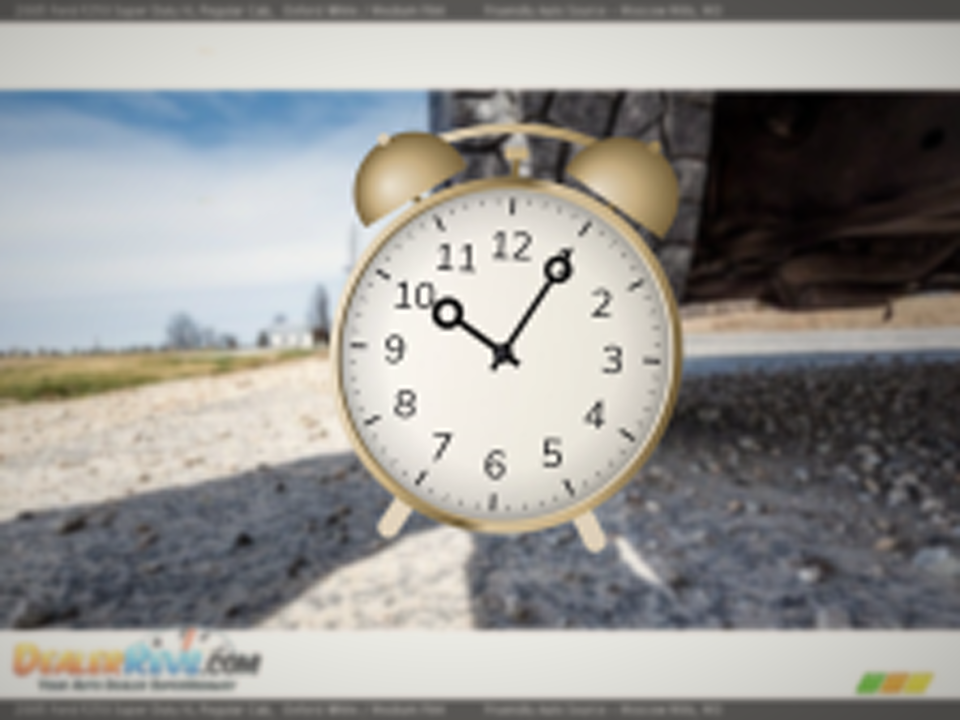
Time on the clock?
10:05
